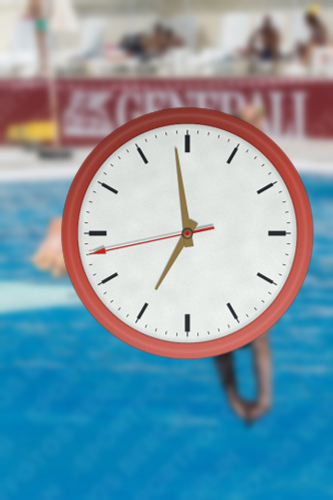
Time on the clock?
6:58:43
